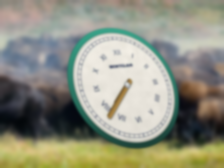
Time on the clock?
7:38
